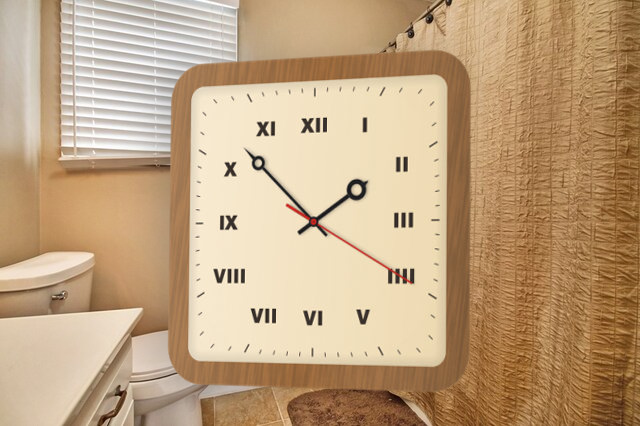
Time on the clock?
1:52:20
